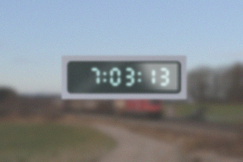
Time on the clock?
7:03:13
